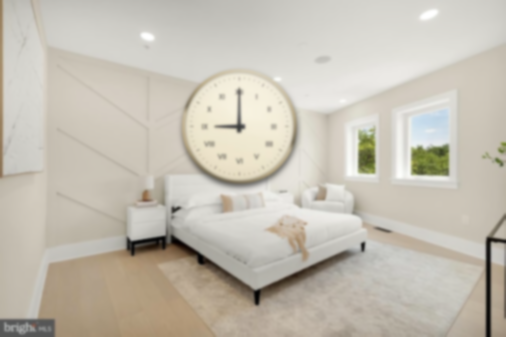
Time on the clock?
9:00
